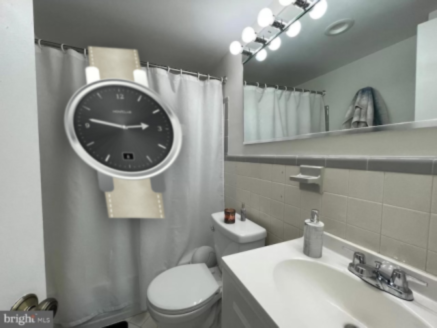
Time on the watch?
2:47
